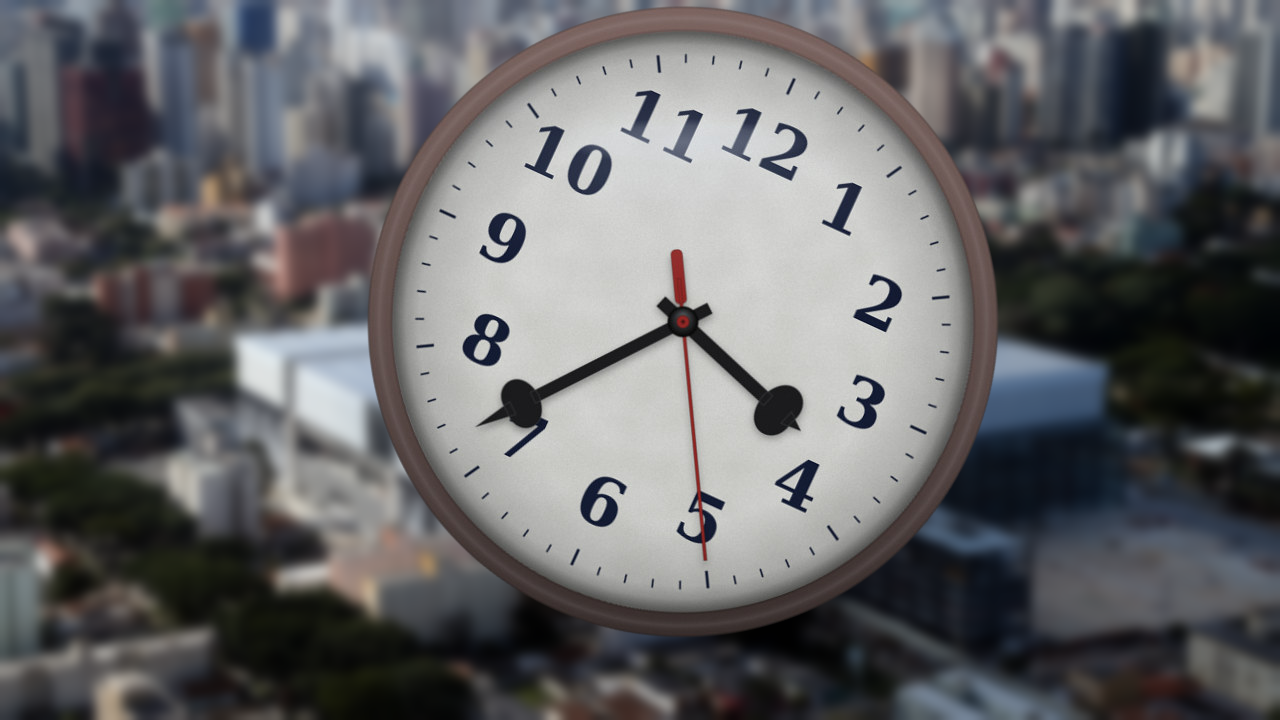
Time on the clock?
3:36:25
